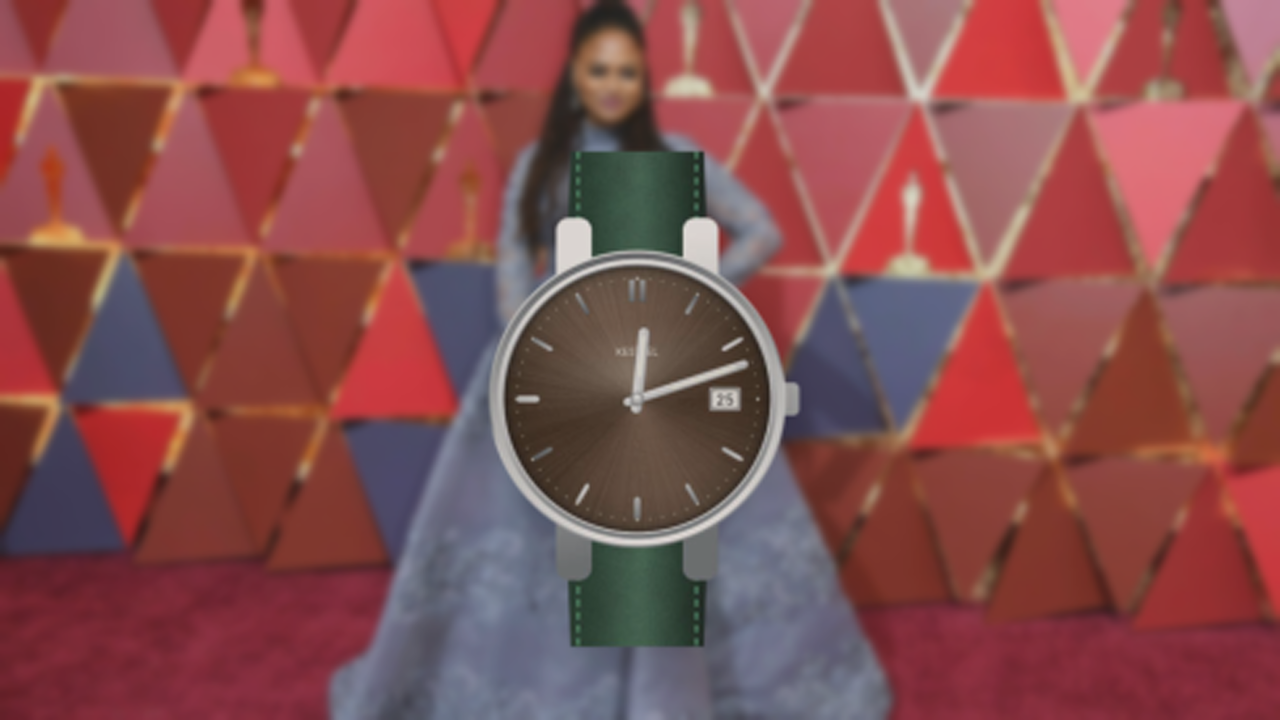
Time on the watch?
12:12
